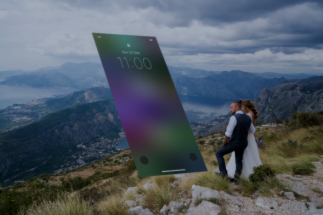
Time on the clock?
11:00
